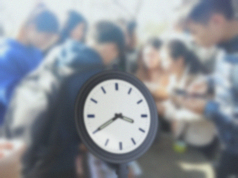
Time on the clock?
3:40
